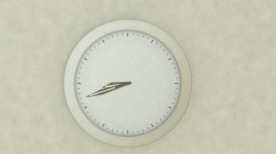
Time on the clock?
8:42
